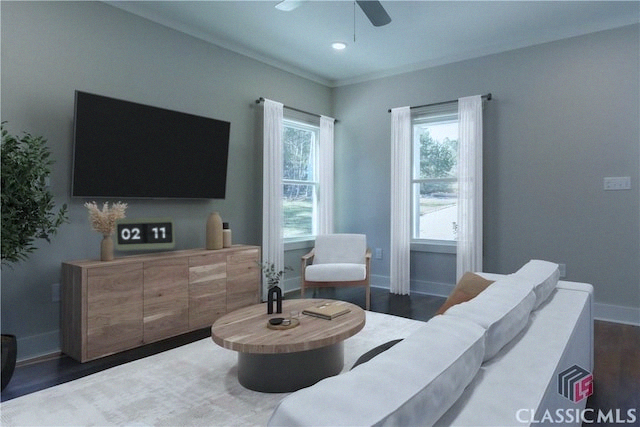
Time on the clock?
2:11
